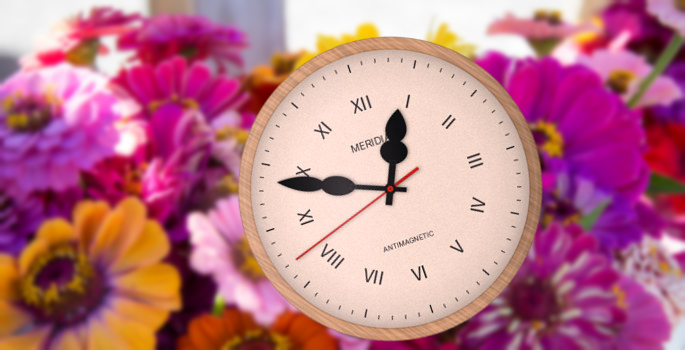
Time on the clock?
12:48:42
